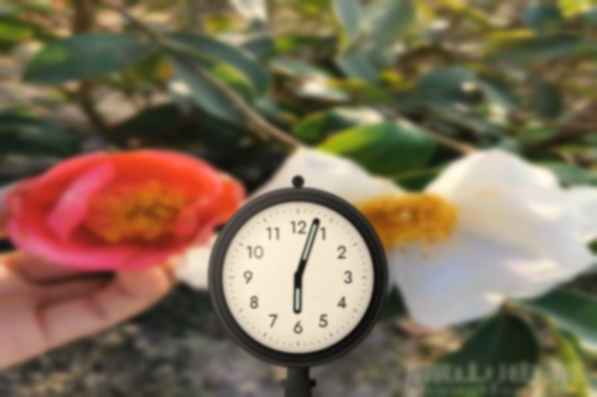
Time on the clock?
6:03
